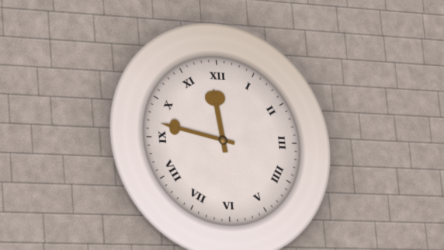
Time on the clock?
11:47
